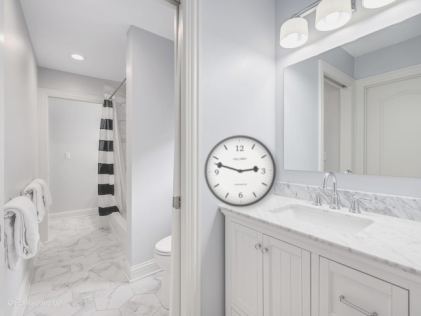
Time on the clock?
2:48
